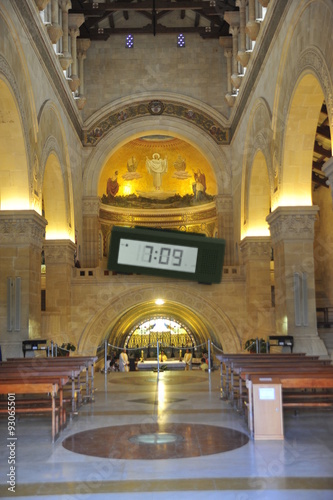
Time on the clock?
7:09
